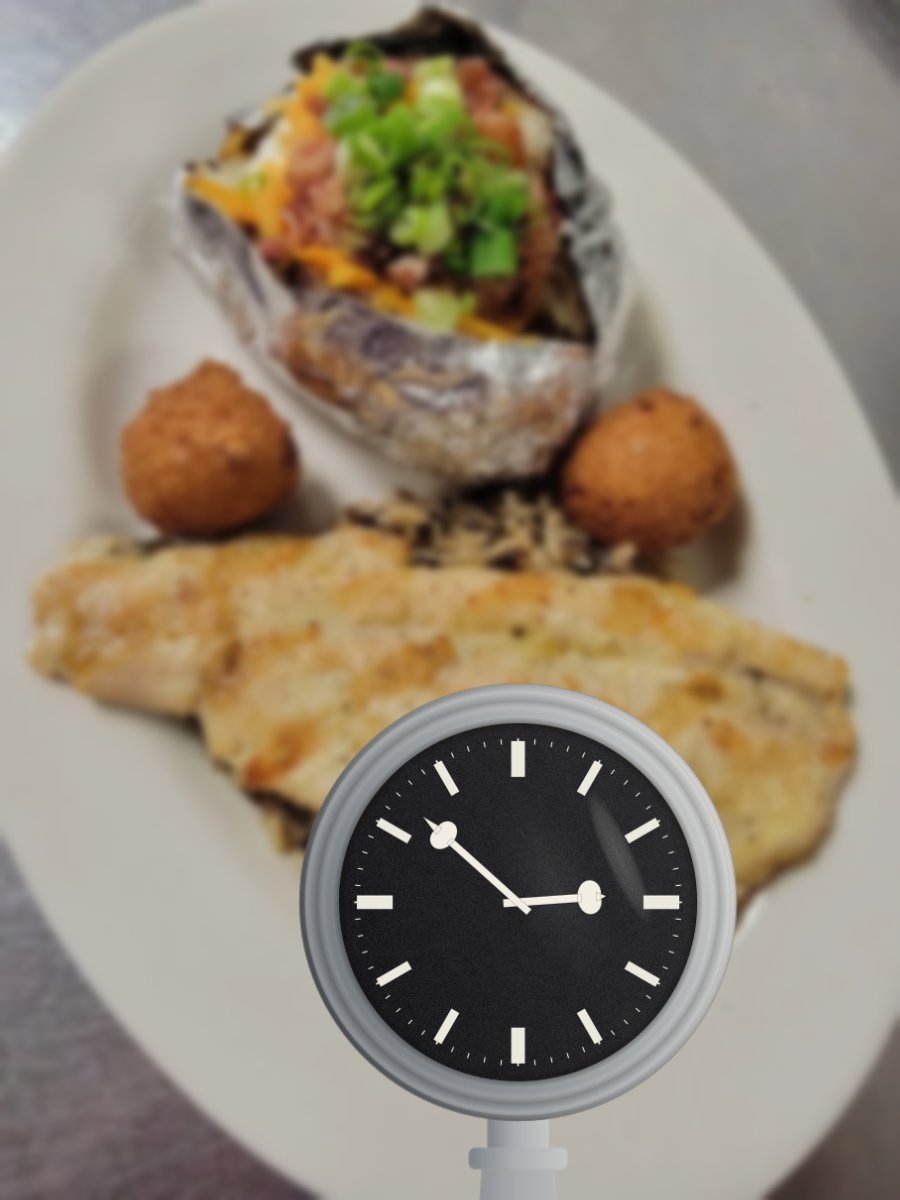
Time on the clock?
2:52
